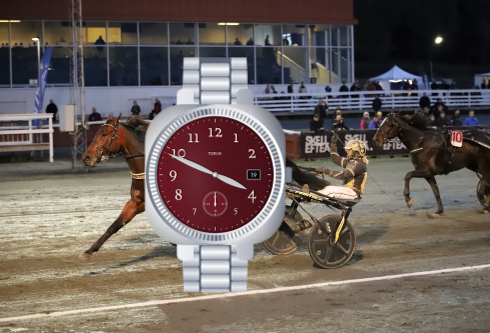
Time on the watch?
3:49
